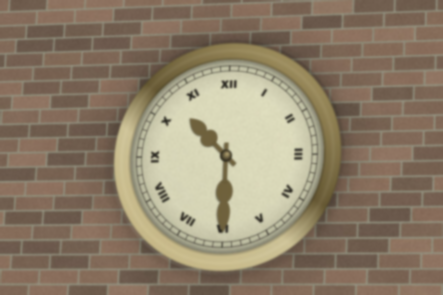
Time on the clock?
10:30
